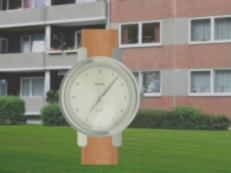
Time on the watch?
7:07
